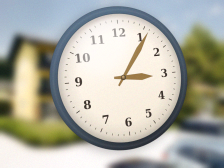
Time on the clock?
3:06
